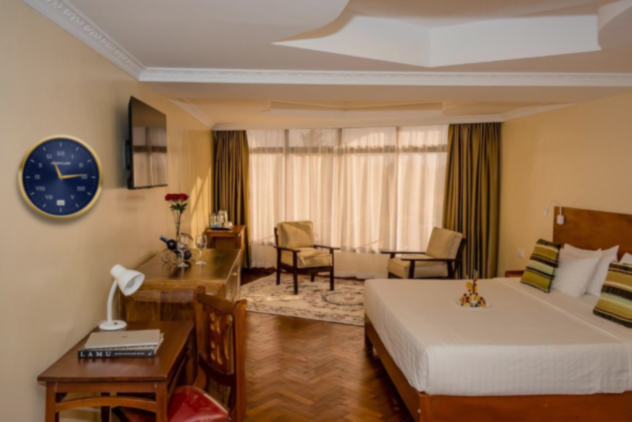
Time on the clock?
11:14
